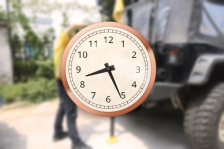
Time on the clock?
8:26
